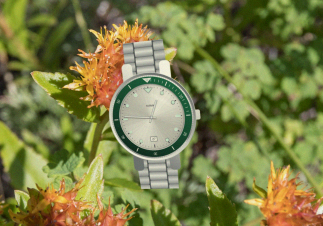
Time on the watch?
12:46
